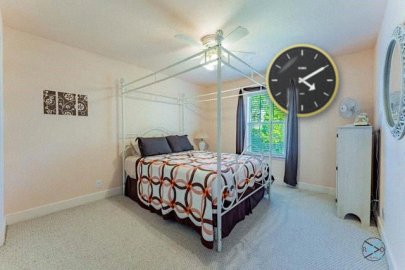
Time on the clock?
4:10
